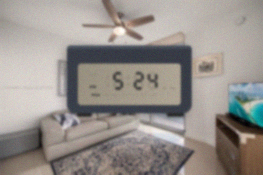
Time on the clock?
5:24
